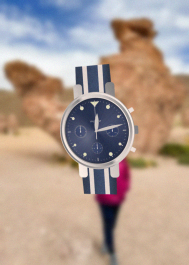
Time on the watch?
12:13
